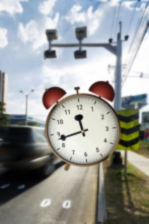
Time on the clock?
11:43
